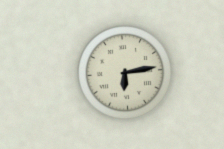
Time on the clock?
6:14
